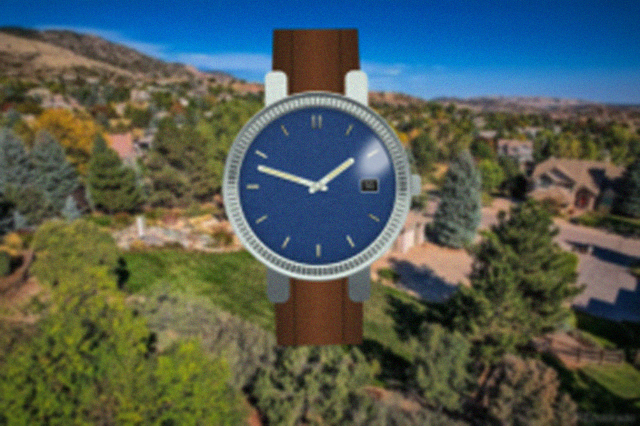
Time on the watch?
1:48
